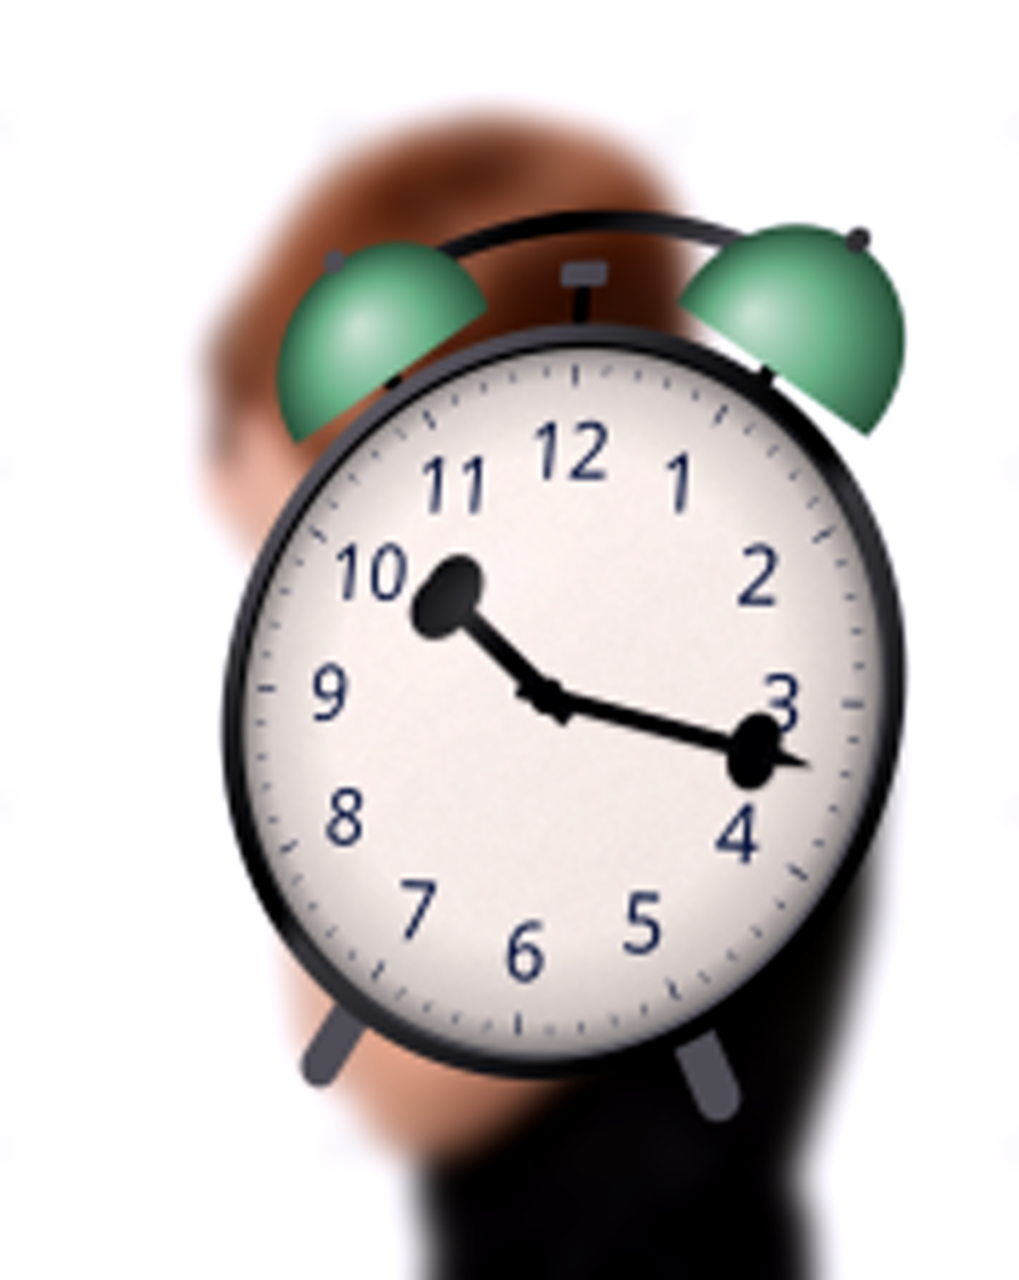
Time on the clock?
10:17
